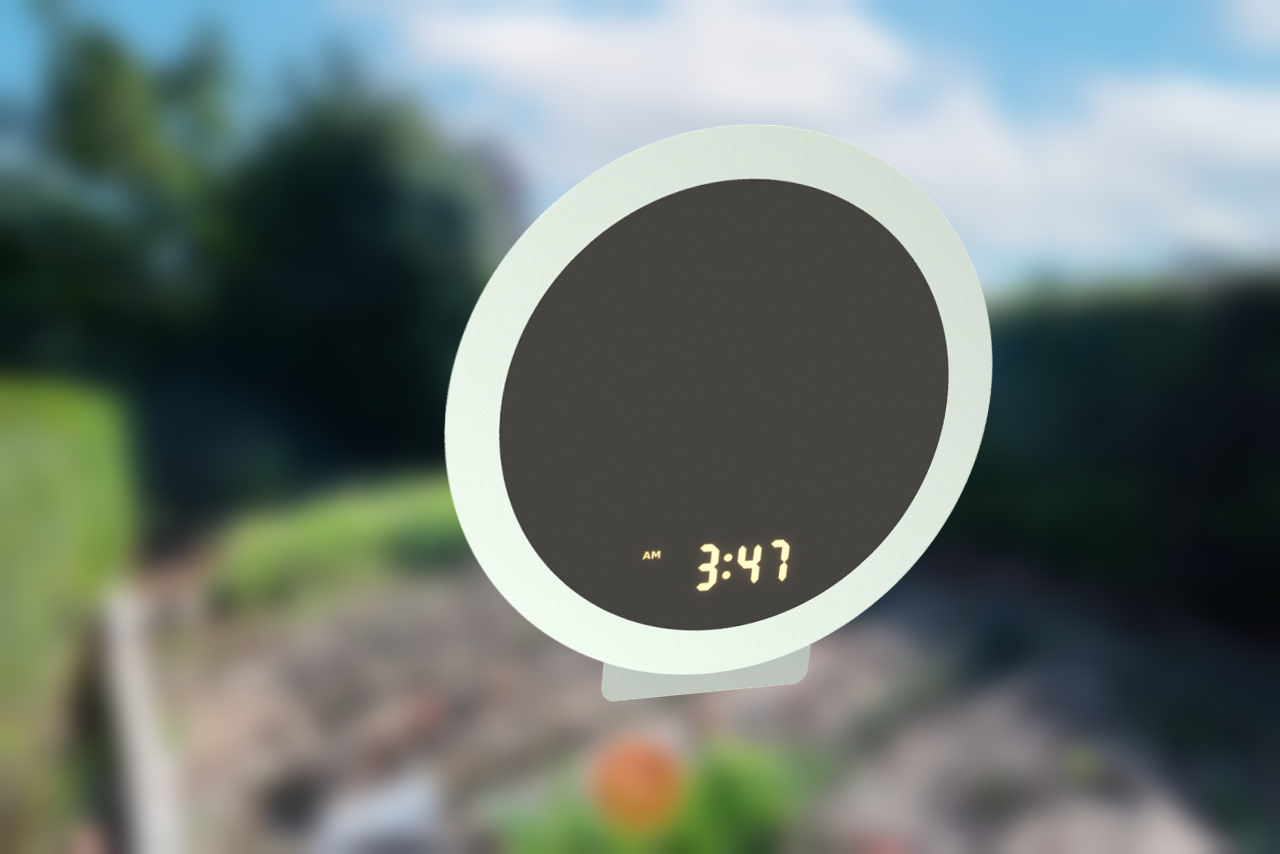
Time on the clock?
3:47
